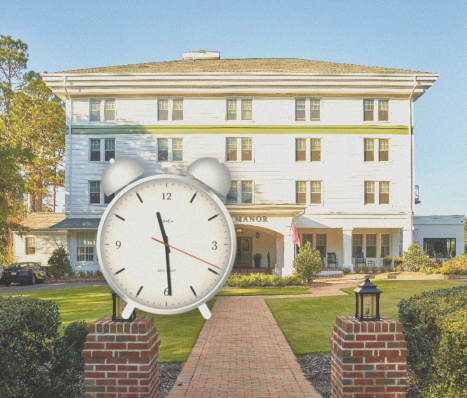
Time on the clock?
11:29:19
